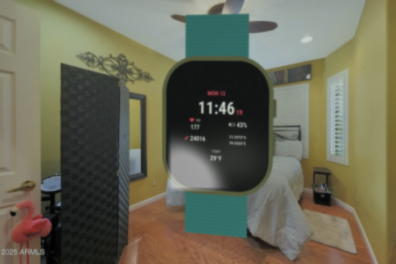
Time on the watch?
11:46
